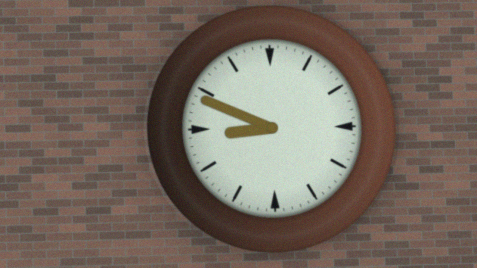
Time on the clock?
8:49
